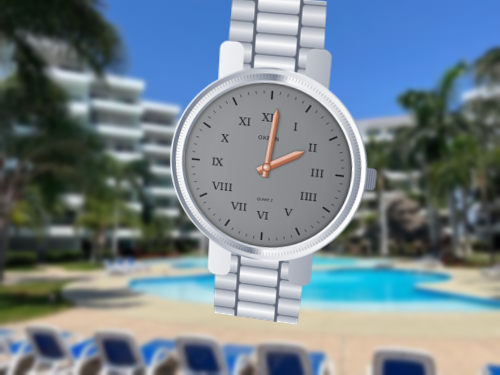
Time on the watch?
2:01
